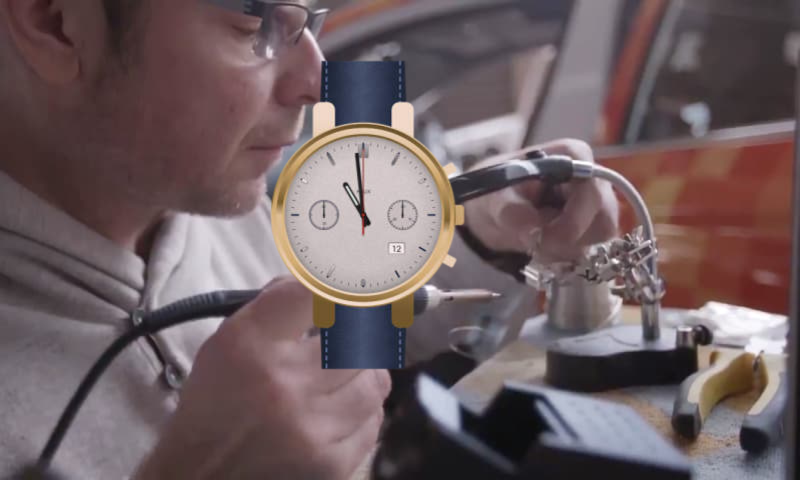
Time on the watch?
10:59
